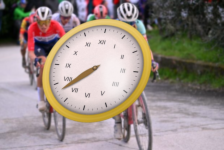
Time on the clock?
7:38
